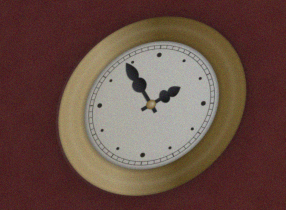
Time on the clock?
1:54
